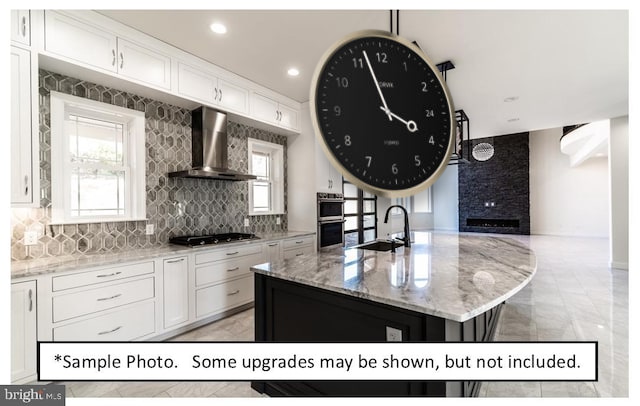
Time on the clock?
3:57
